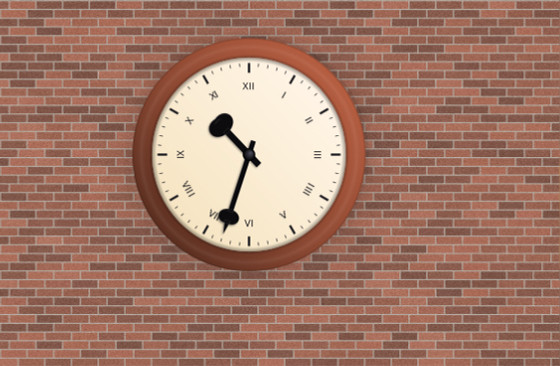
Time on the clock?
10:33
